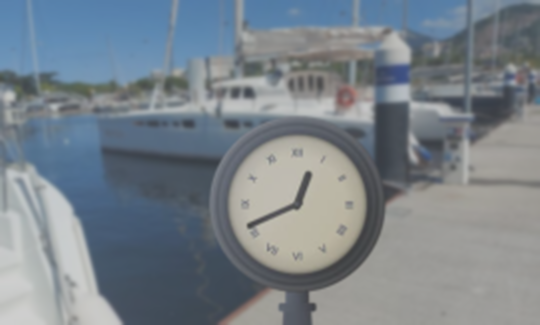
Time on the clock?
12:41
